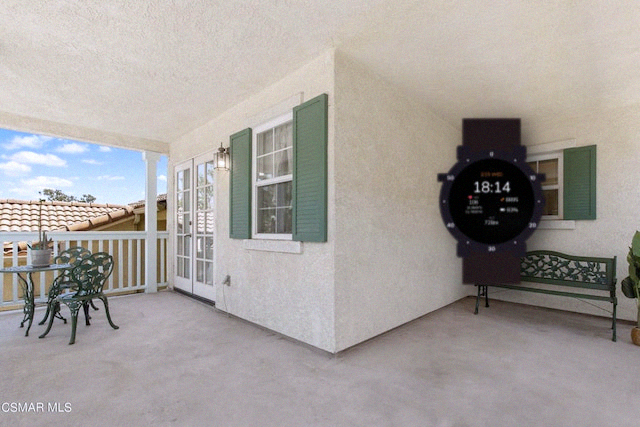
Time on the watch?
18:14
